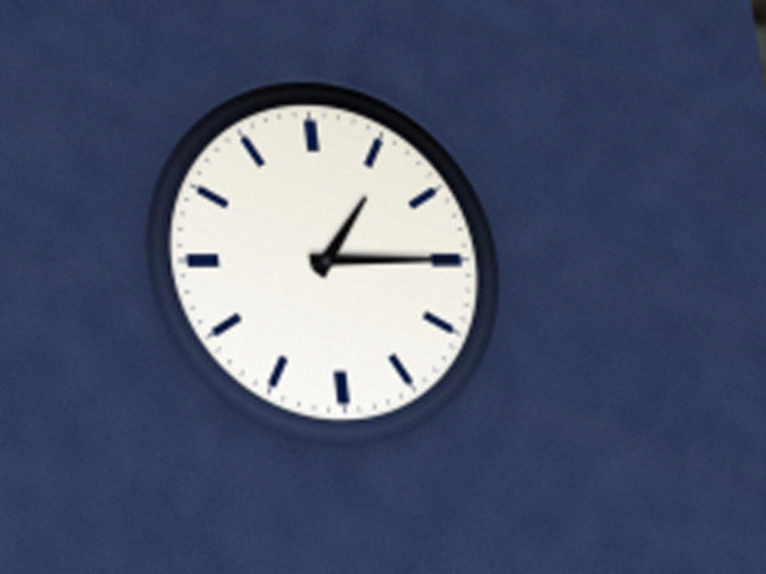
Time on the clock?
1:15
